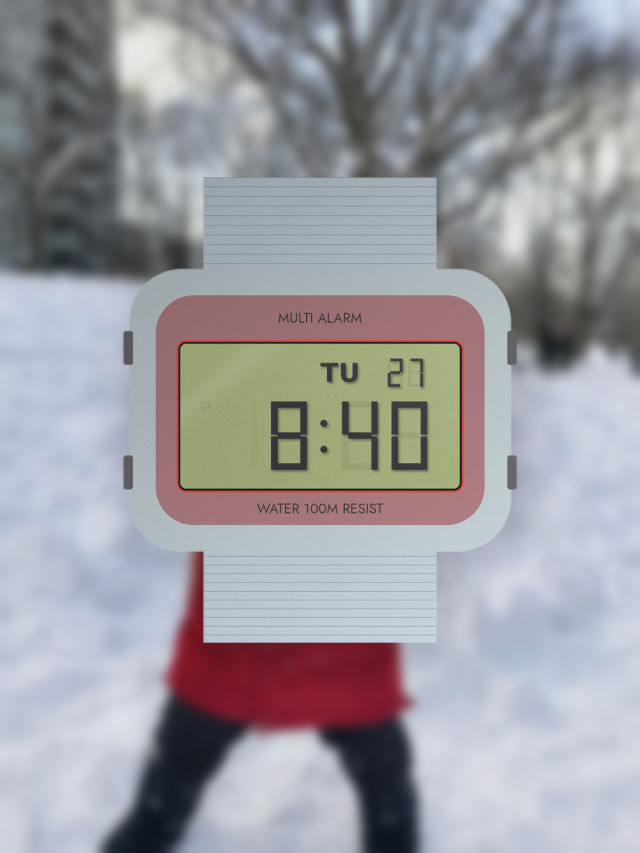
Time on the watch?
8:40
